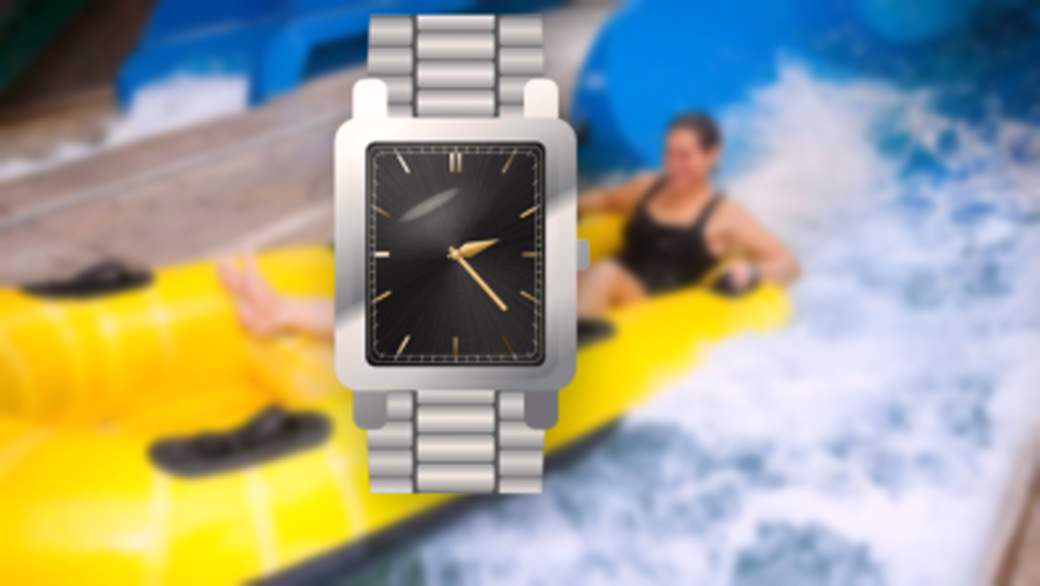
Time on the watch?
2:23
